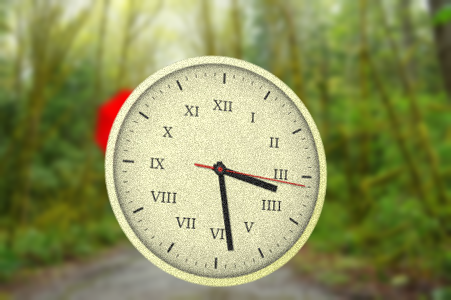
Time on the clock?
3:28:16
